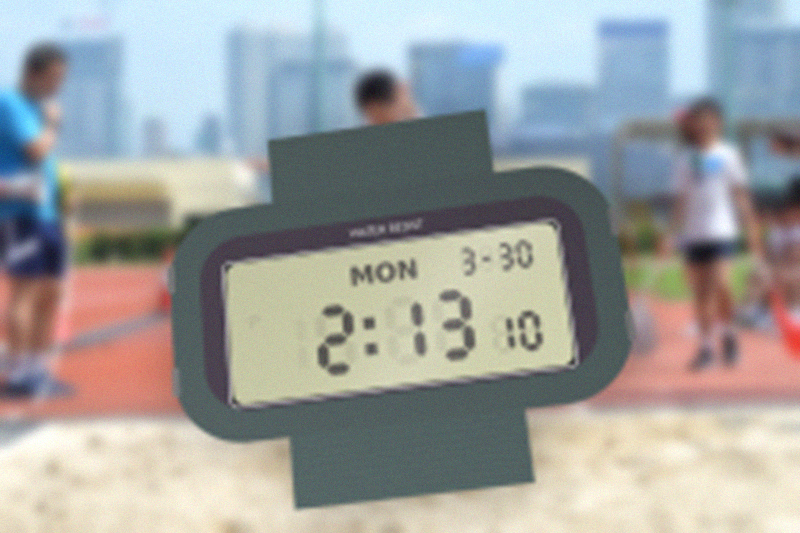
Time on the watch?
2:13:10
